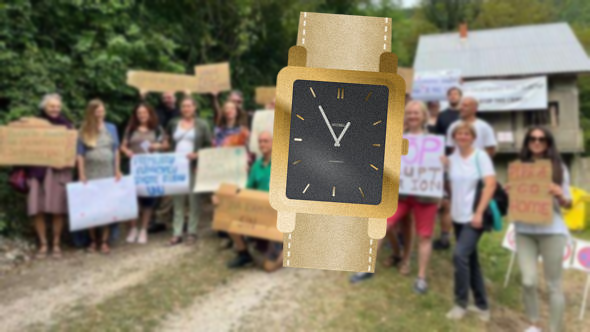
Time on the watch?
12:55
